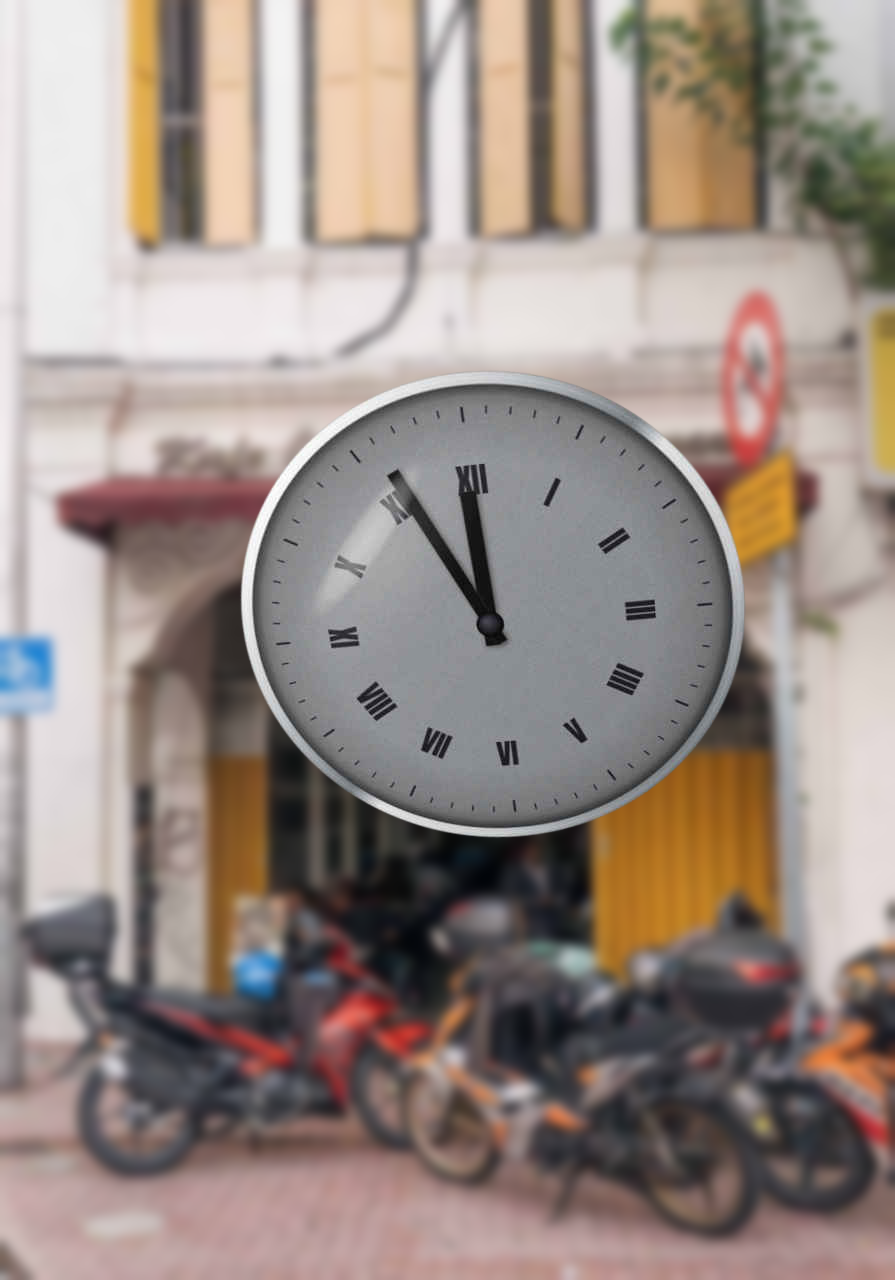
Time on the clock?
11:56
